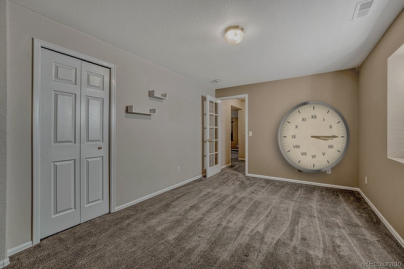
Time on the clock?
3:15
